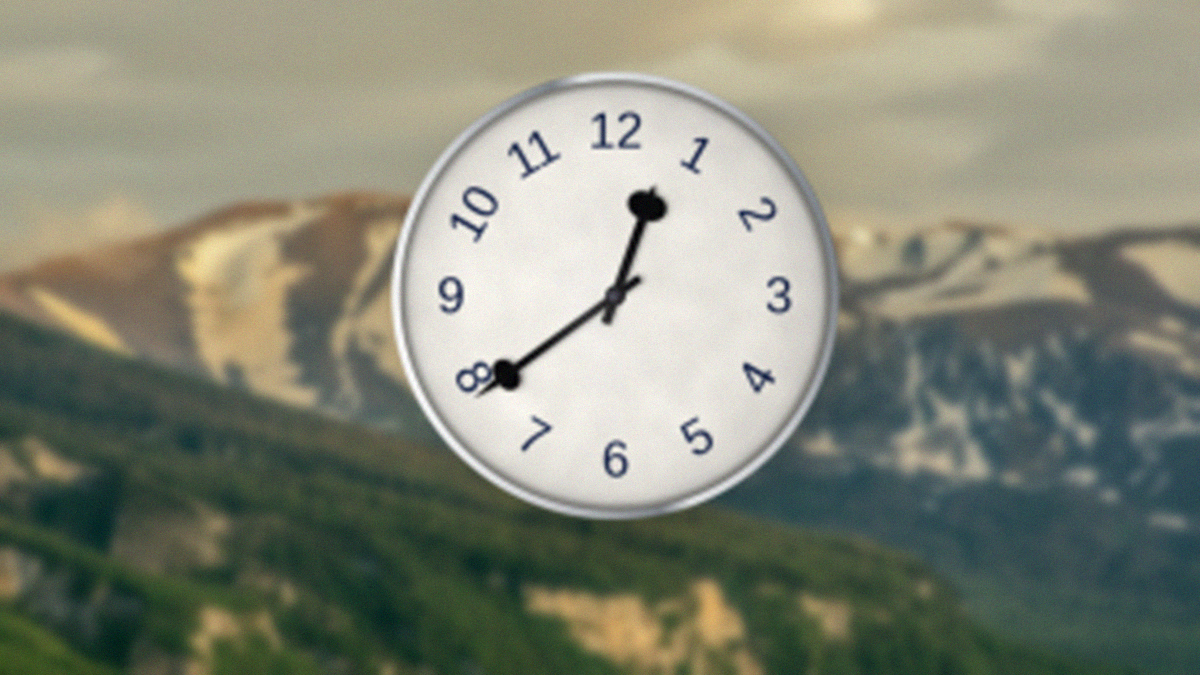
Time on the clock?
12:39
